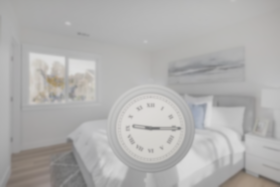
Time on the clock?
9:15
